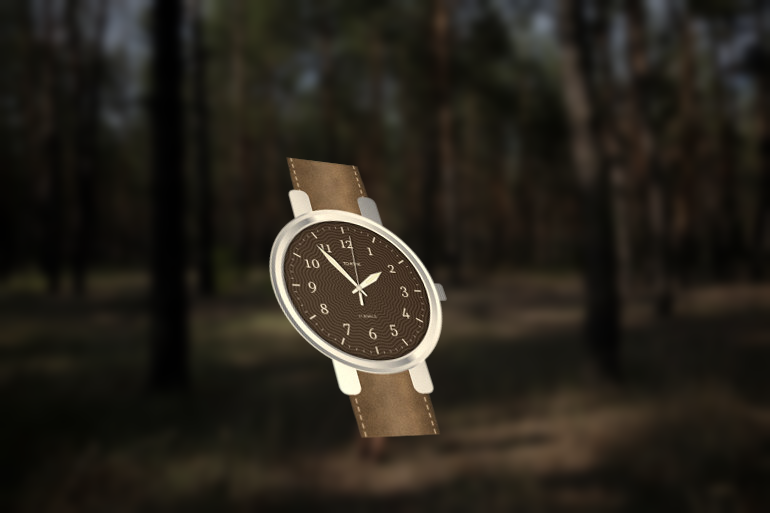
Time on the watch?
1:54:01
